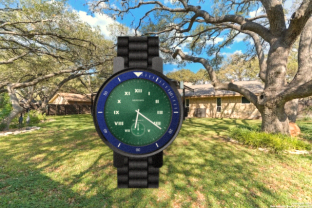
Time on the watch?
6:21
